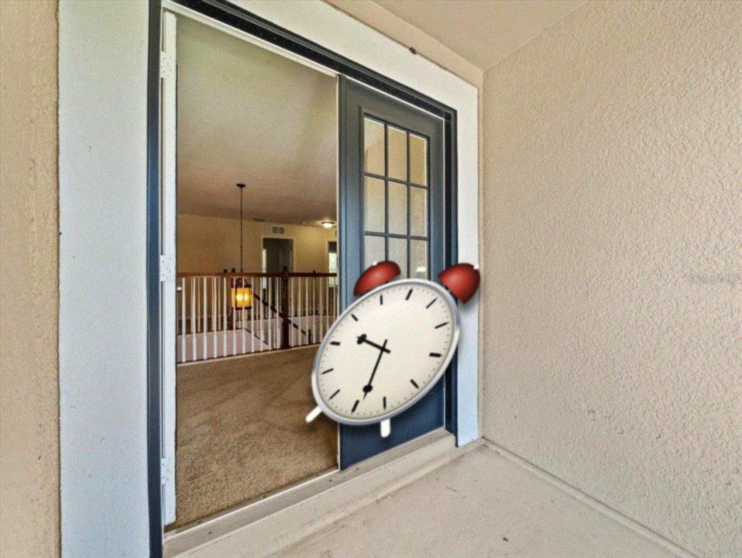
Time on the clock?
9:29
